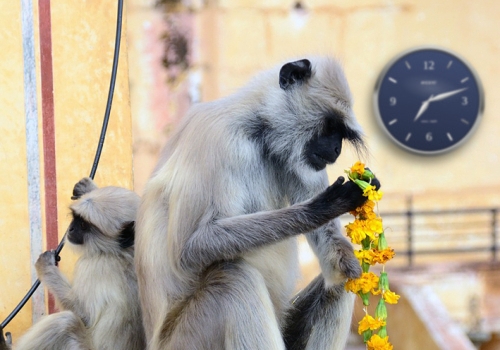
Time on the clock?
7:12
